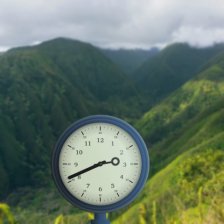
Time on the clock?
2:41
